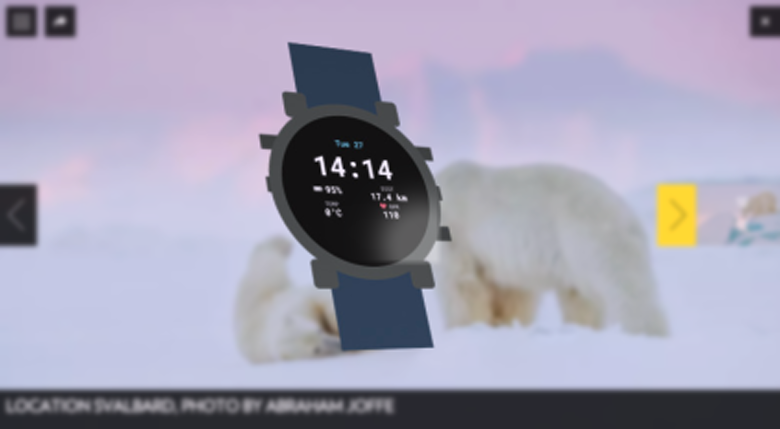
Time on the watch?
14:14
